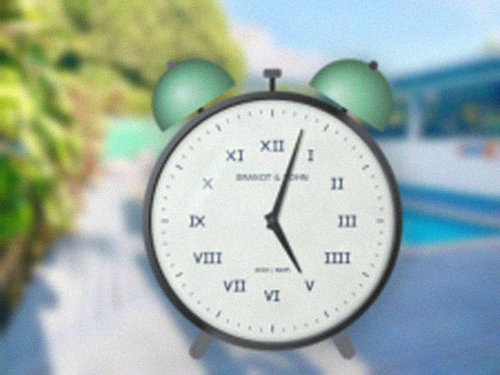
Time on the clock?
5:03
